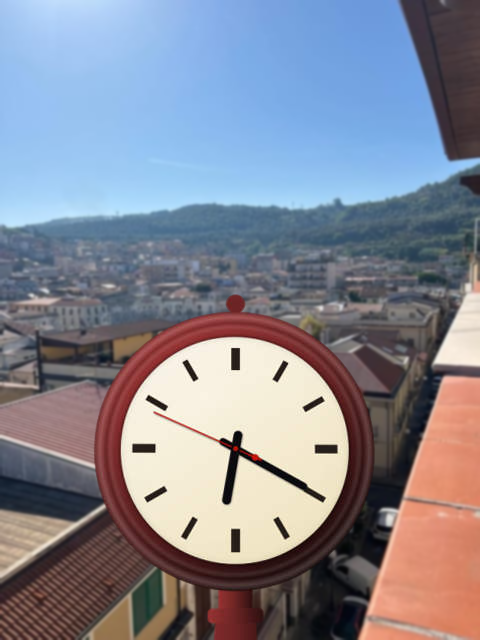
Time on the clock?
6:19:49
